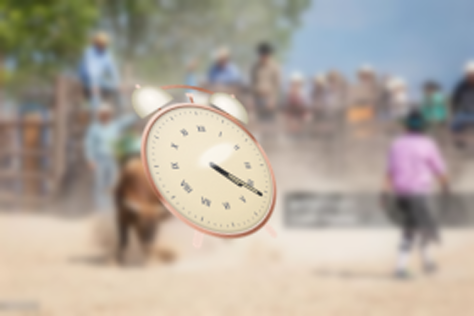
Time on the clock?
4:21
